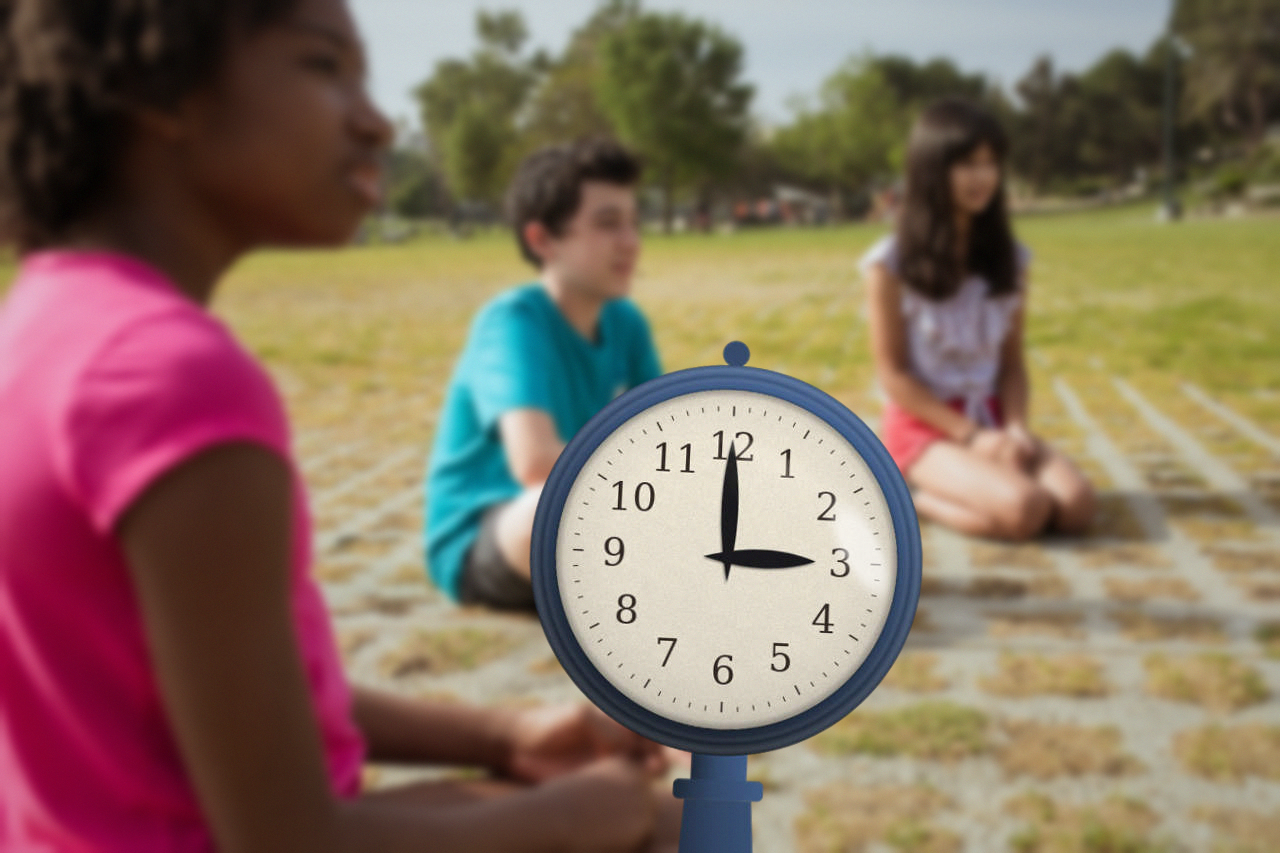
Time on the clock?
3:00
